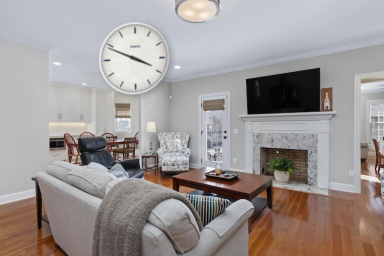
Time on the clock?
3:49
